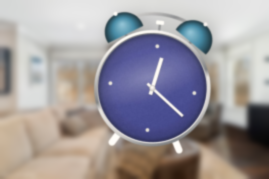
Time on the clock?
12:21
